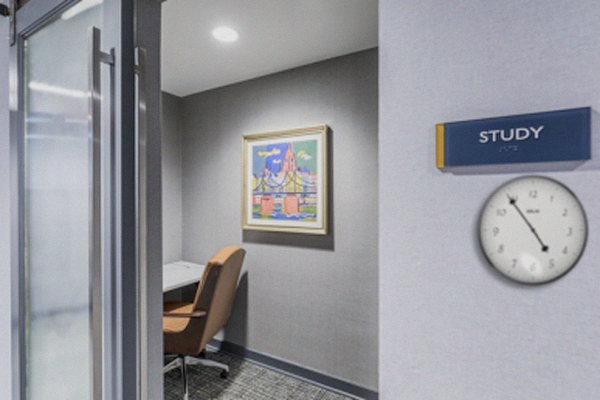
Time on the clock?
4:54
